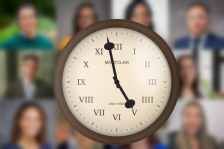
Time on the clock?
4:58
